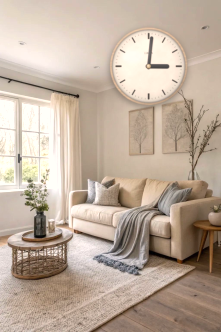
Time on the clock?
3:01
